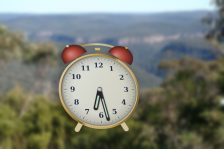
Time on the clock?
6:28
